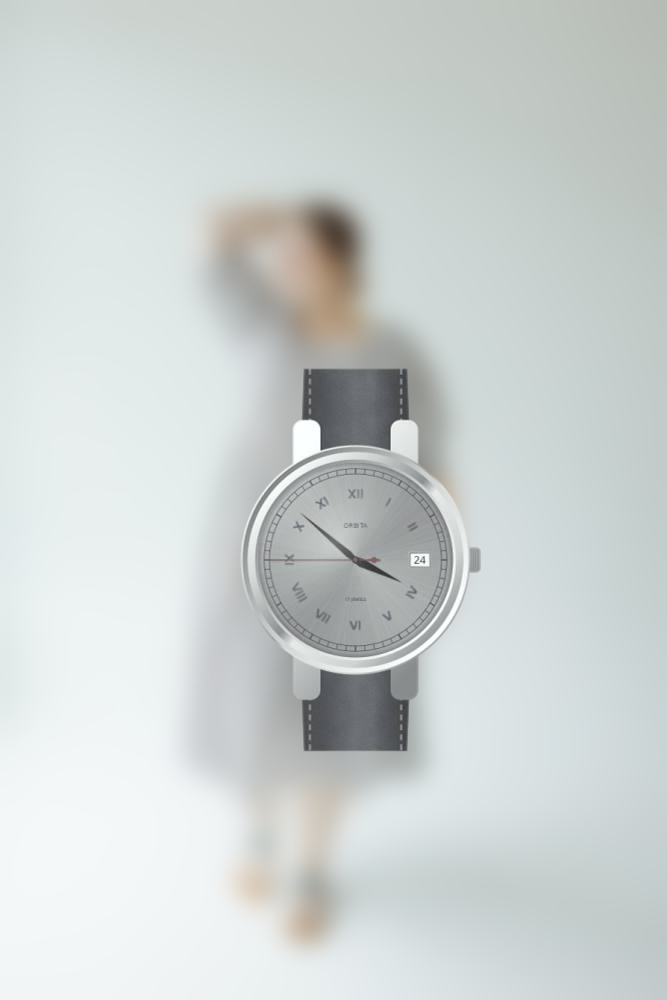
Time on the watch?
3:51:45
